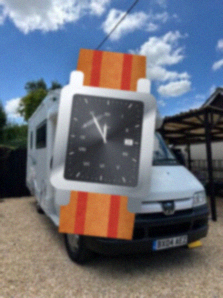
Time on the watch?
11:55
